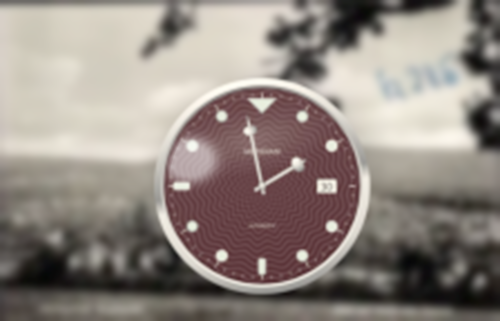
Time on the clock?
1:58
